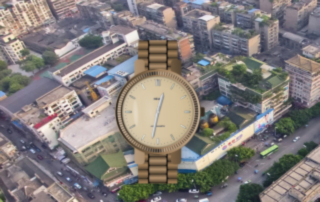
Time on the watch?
12:32
